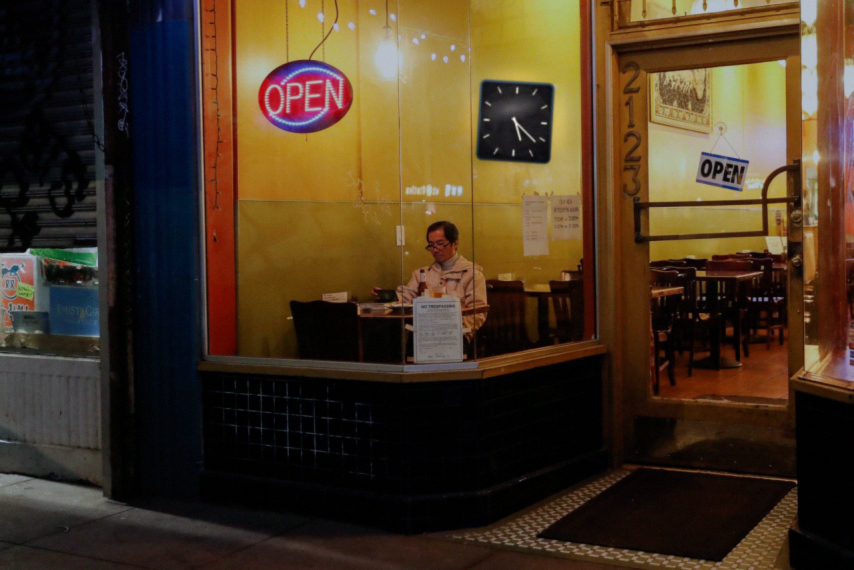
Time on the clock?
5:22
